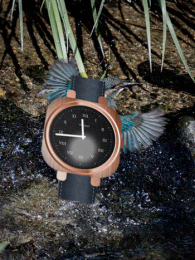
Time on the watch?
11:44
